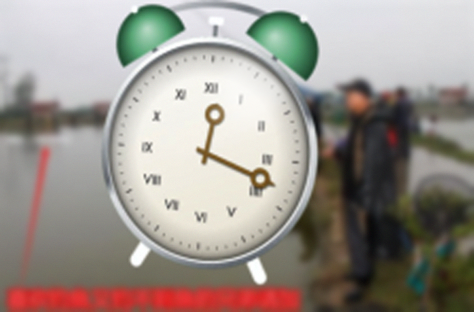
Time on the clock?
12:18
